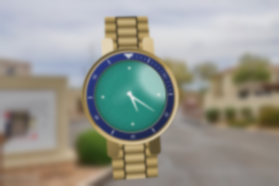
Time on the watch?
5:21
